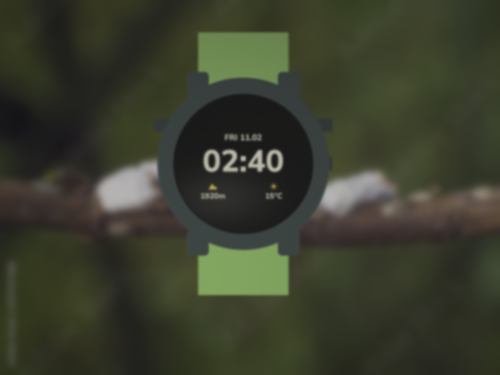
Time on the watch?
2:40
